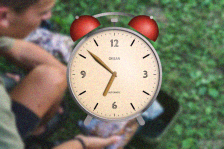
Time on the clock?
6:52
